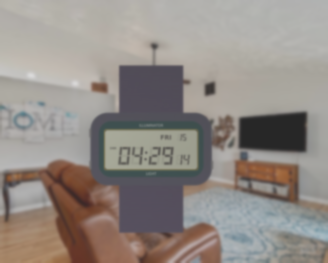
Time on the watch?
4:29
